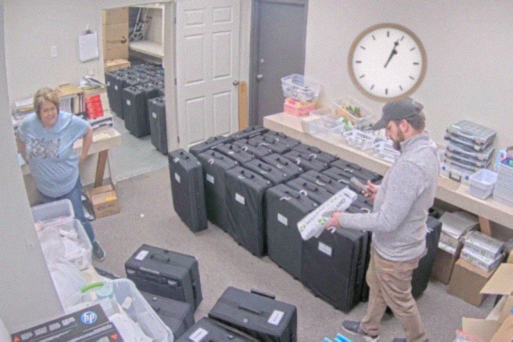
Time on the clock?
1:04
